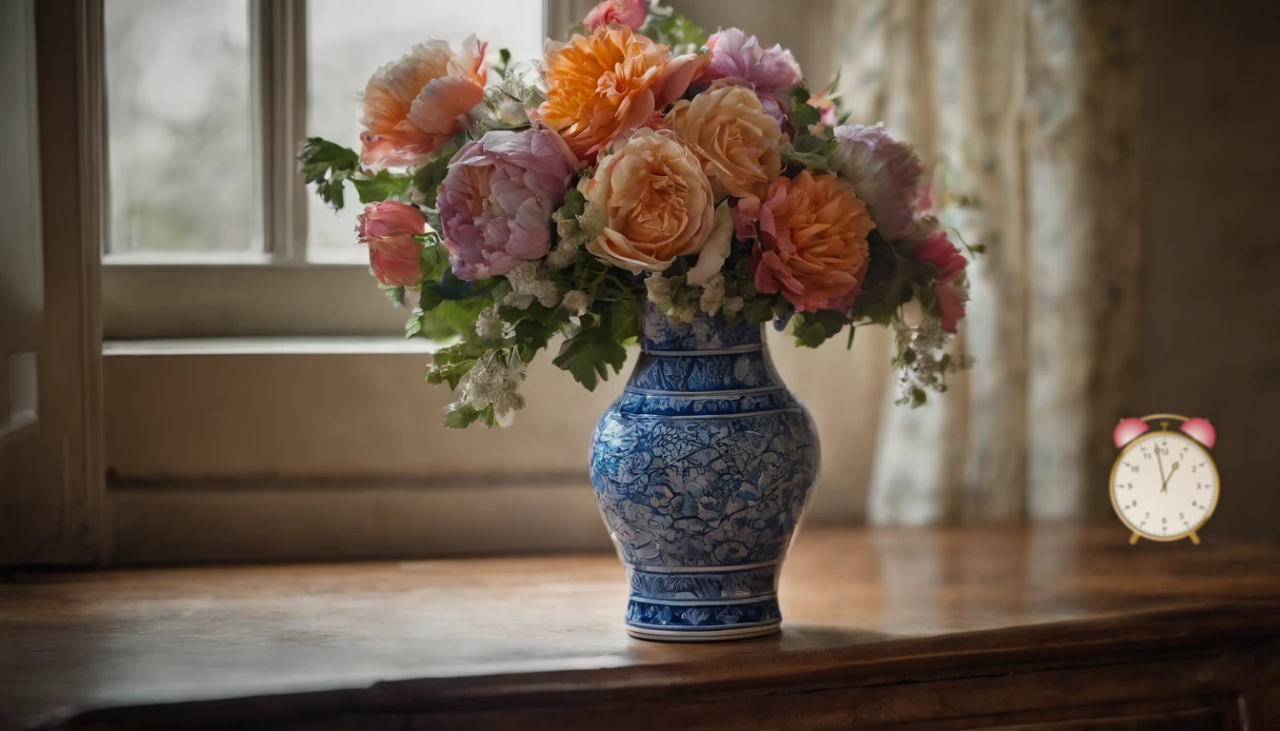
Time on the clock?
12:58
